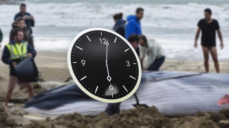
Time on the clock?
6:02
